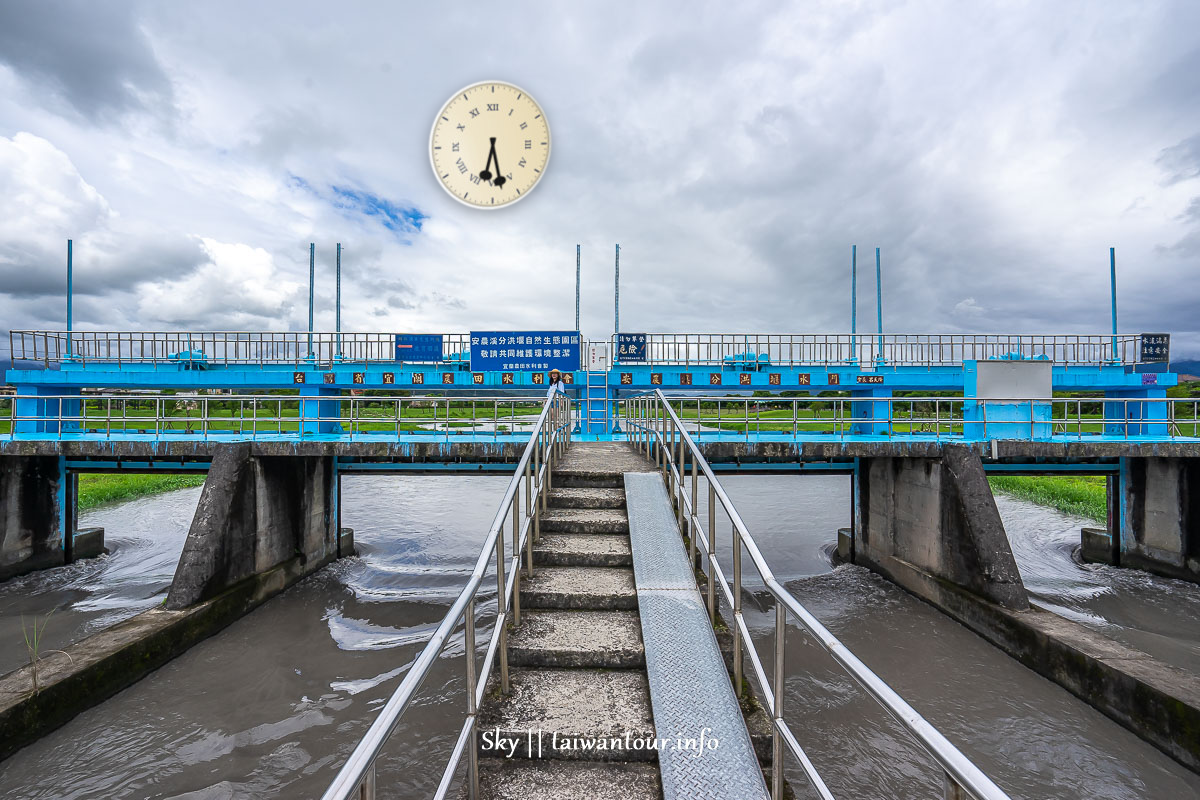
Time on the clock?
6:28
